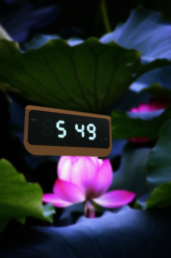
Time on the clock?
5:49
